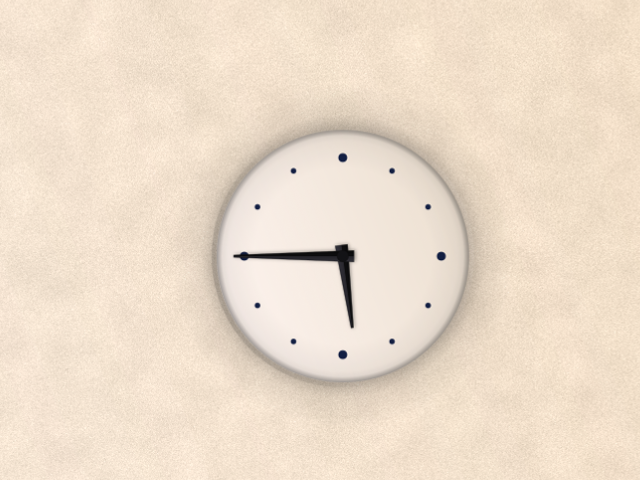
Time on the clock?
5:45
